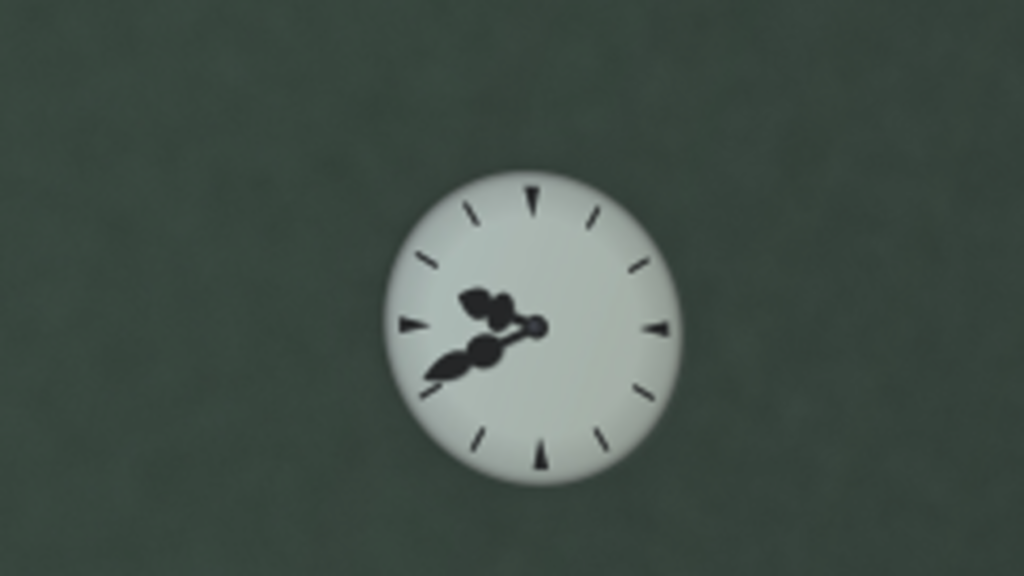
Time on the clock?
9:41
